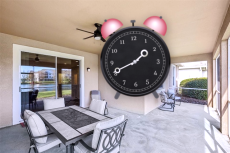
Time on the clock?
1:41
